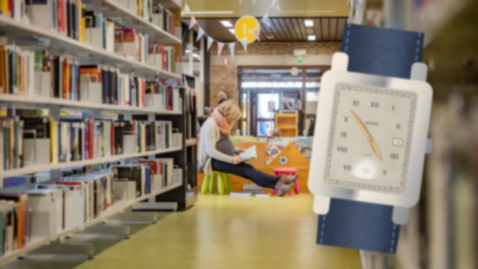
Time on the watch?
4:53
